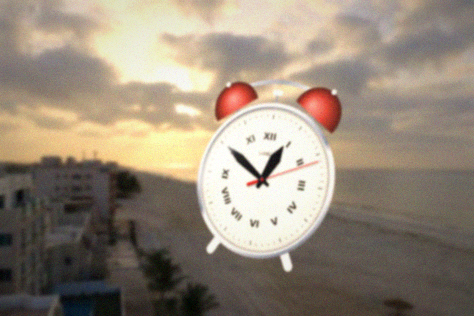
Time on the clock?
12:50:11
